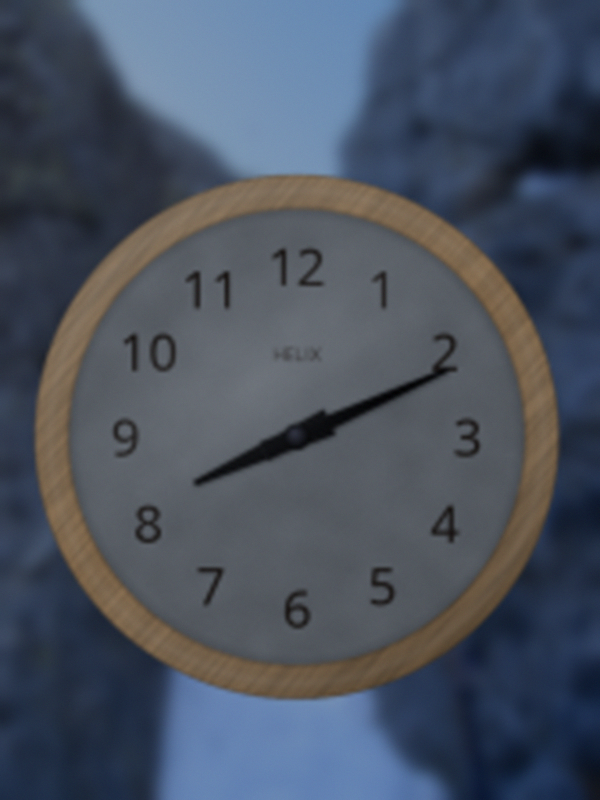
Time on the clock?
8:11
